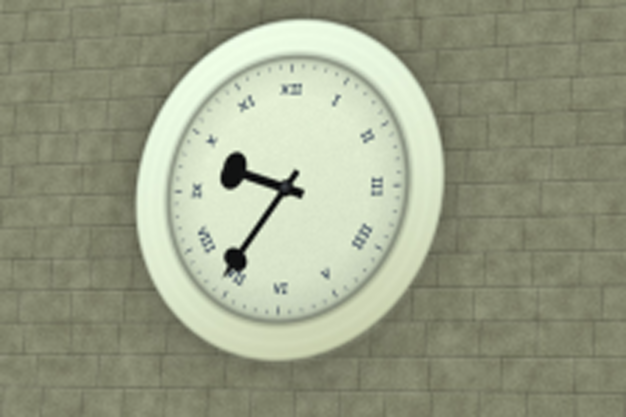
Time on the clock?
9:36
